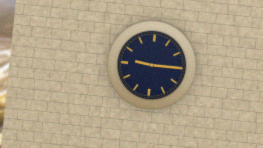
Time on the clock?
9:15
